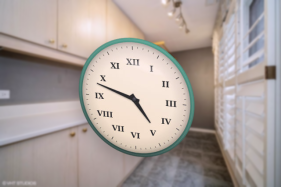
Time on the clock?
4:48
